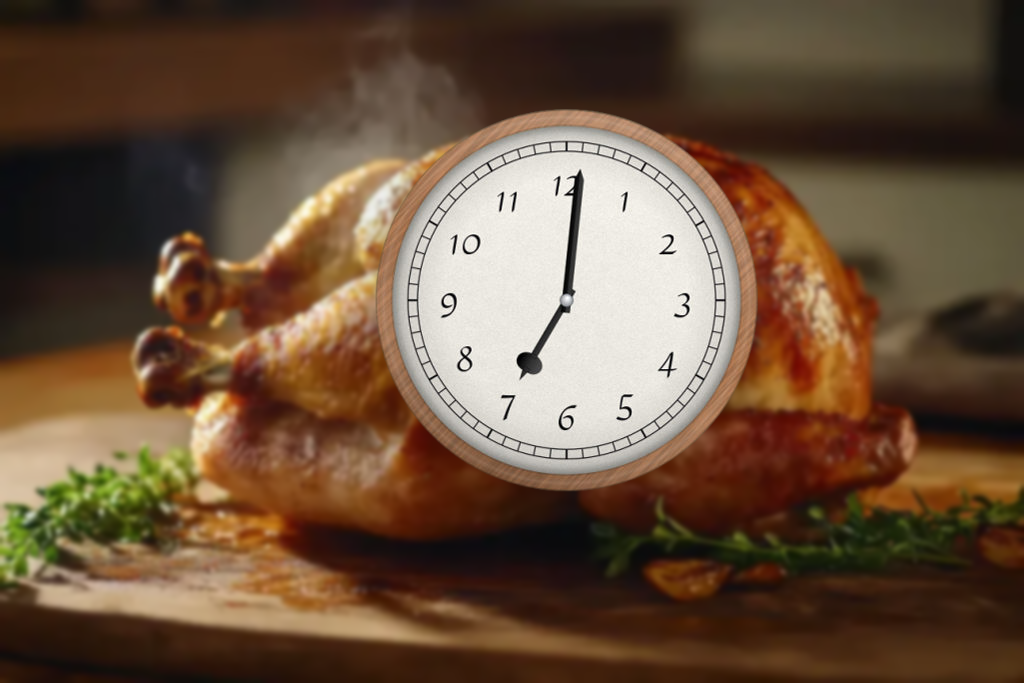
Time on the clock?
7:01
